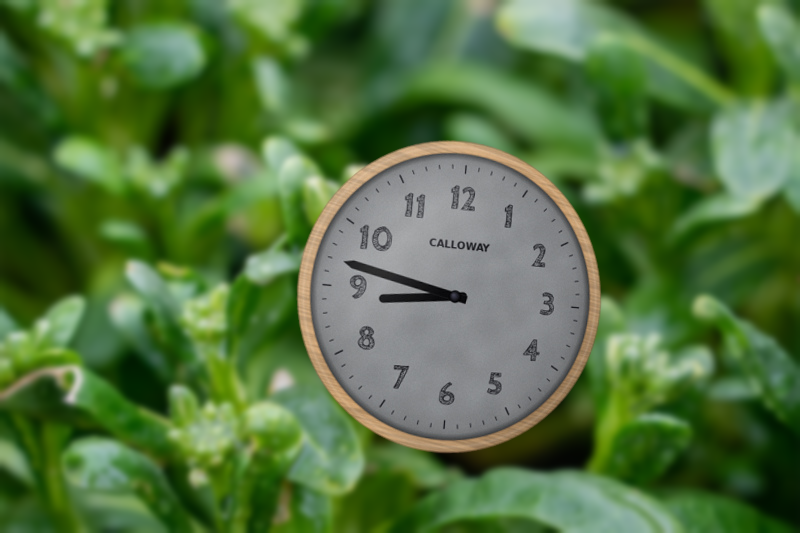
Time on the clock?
8:47
